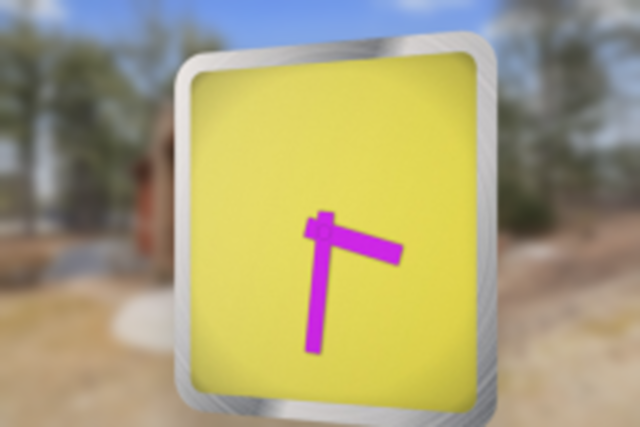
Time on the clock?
3:31
